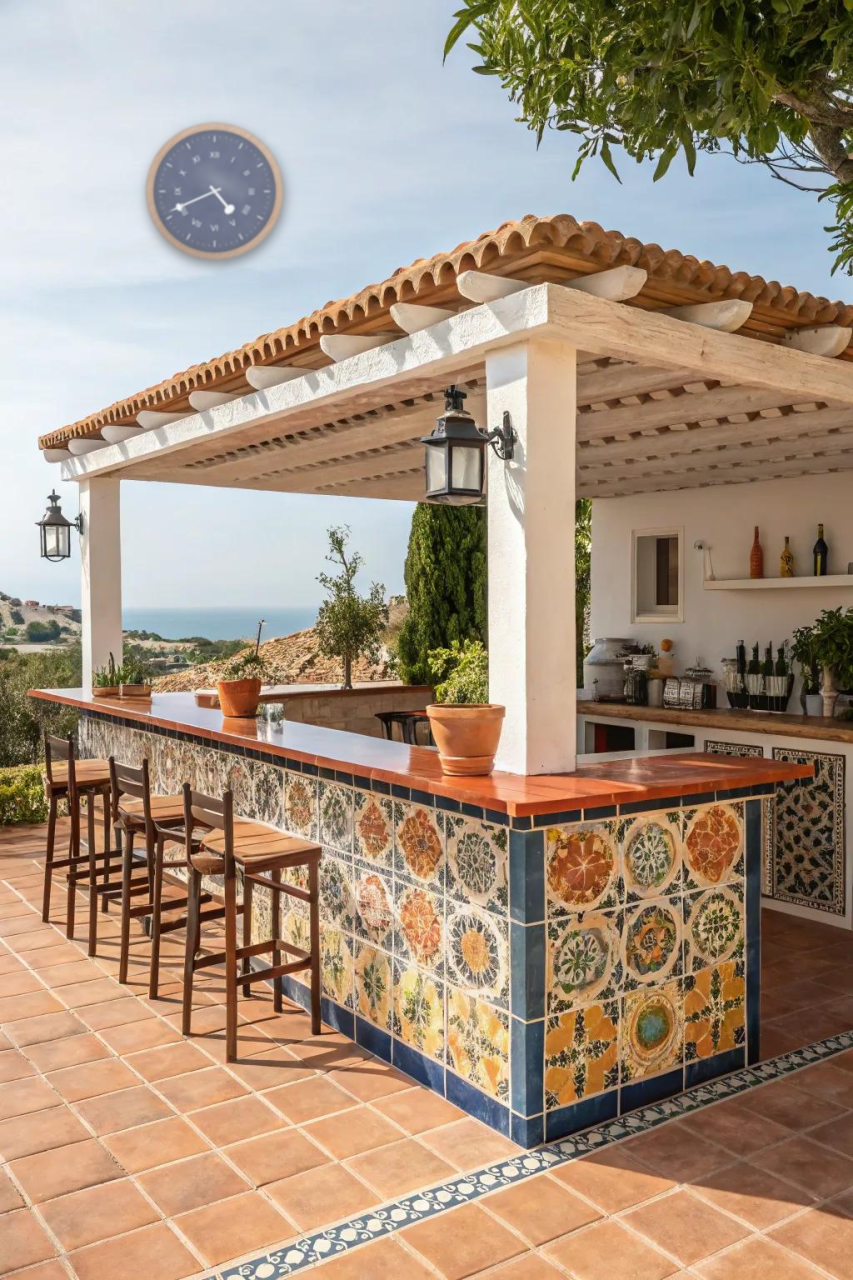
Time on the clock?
4:41
